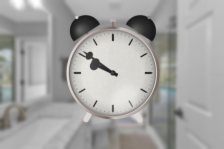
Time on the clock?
9:51
